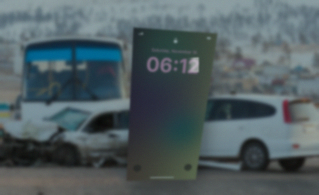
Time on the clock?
6:12
